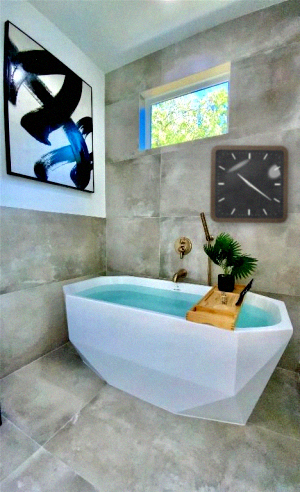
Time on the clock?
10:21
